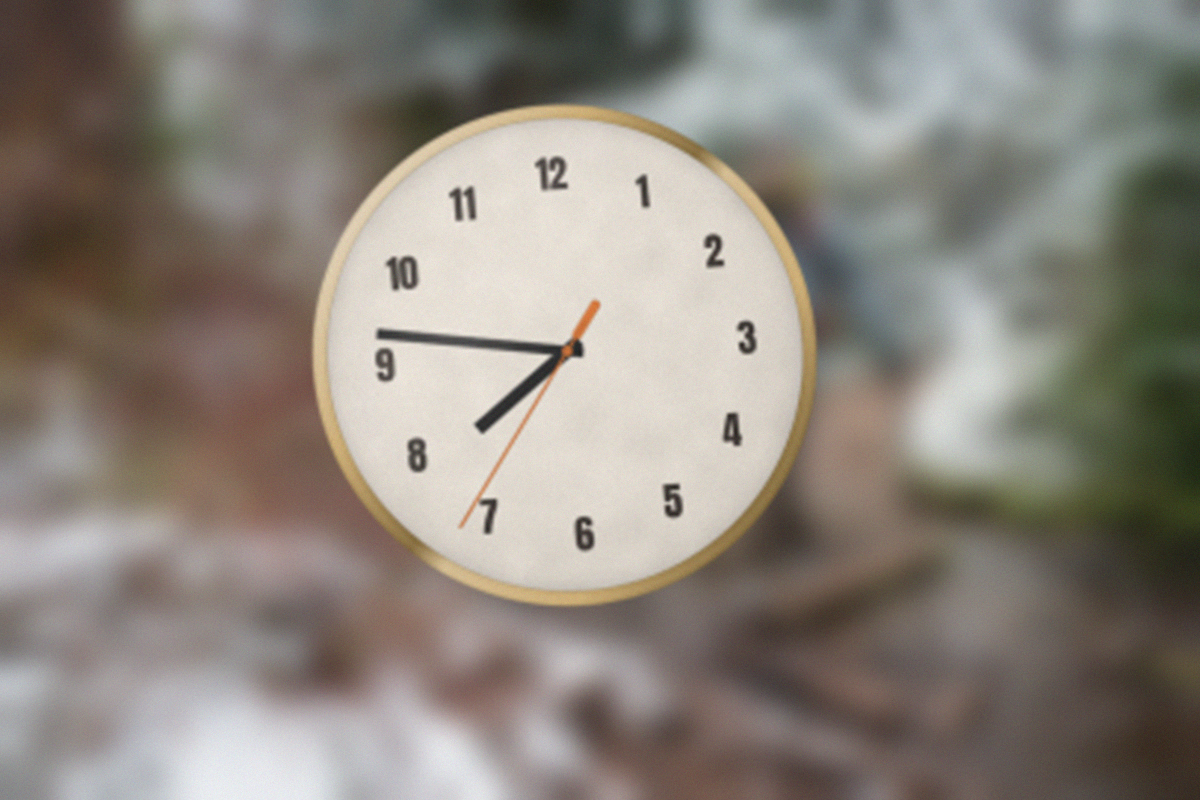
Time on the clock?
7:46:36
